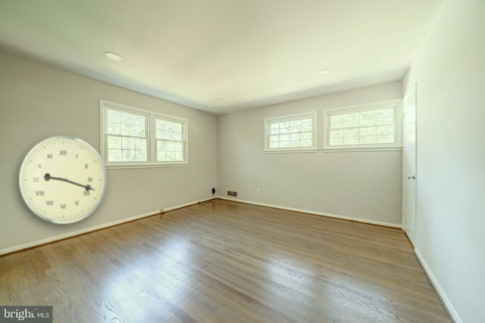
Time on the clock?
9:18
